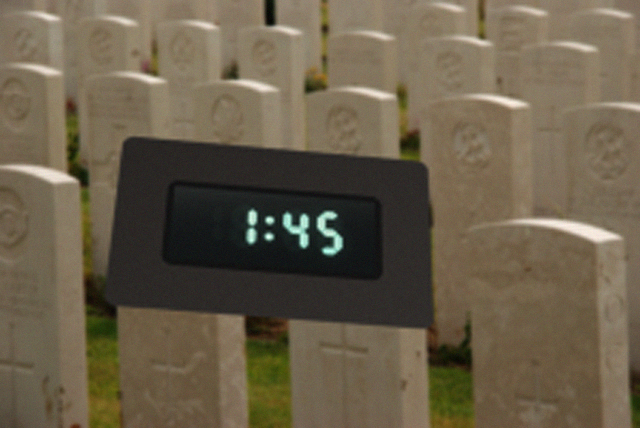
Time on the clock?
1:45
